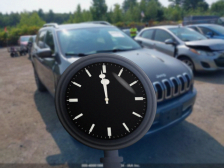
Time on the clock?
11:59
